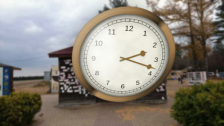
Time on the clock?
2:18
